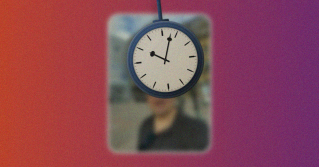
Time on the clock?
10:03
